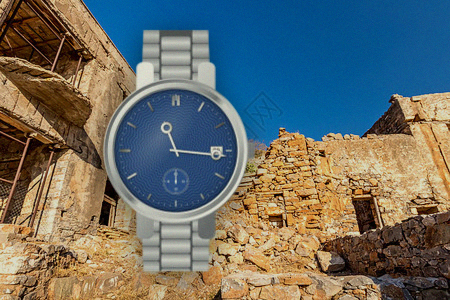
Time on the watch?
11:16
